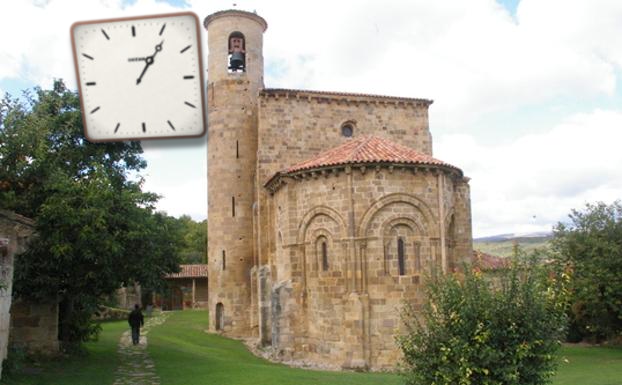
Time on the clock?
1:06
